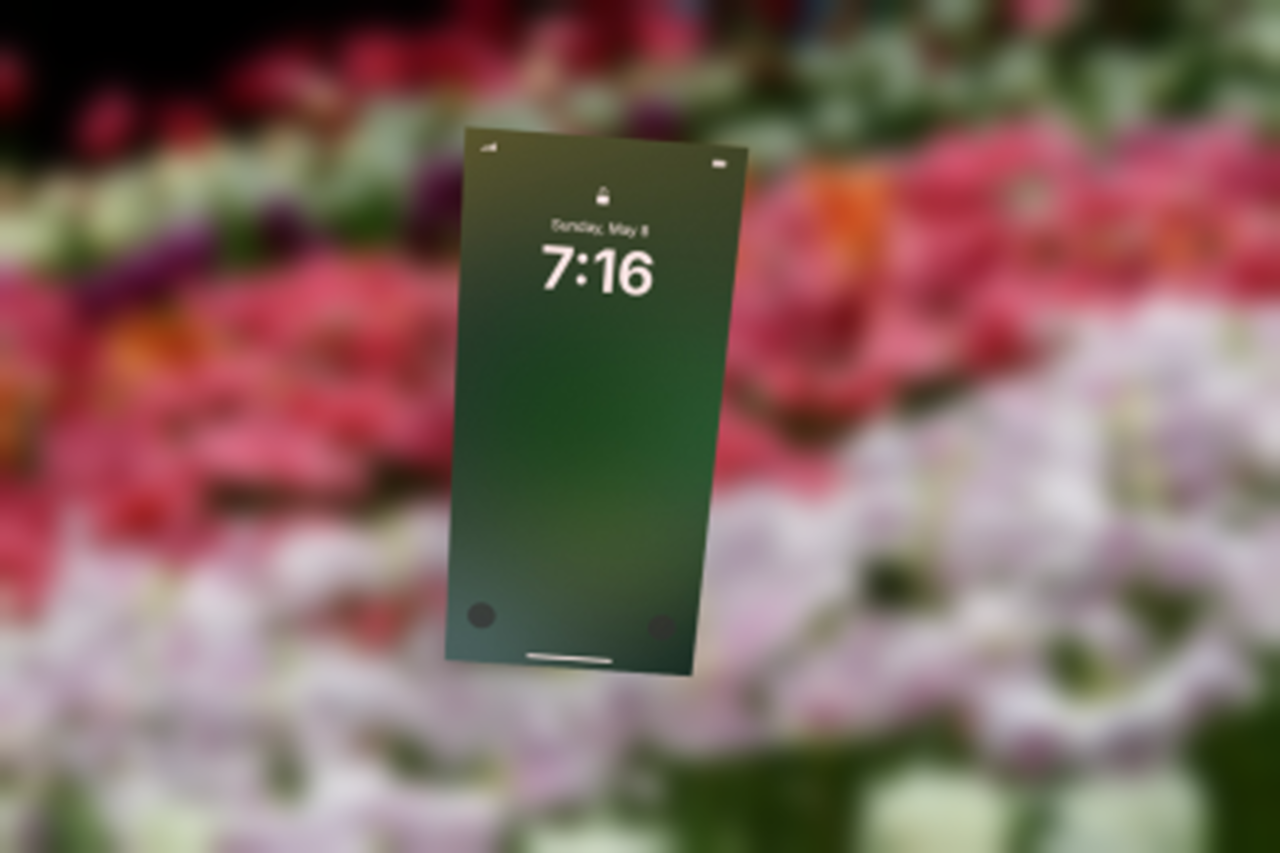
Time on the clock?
7:16
